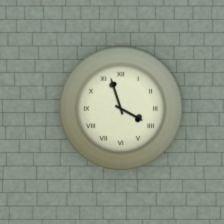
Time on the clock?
3:57
